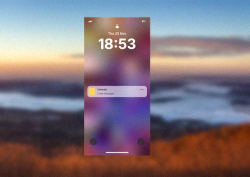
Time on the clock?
18:53
